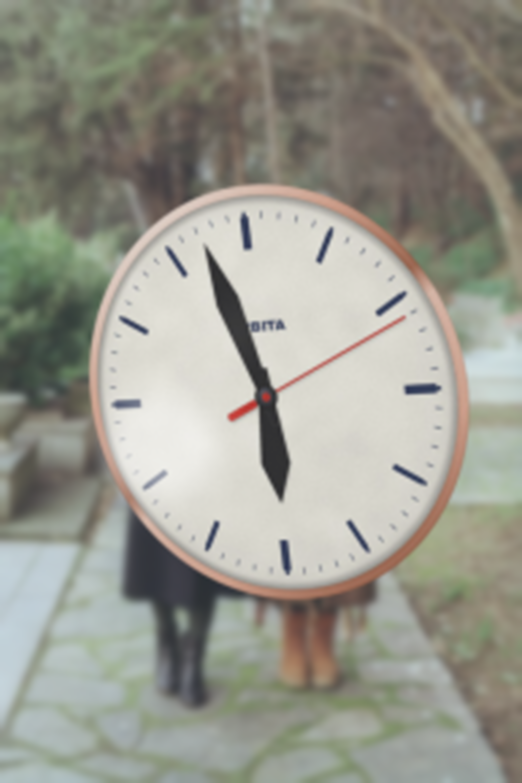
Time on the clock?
5:57:11
